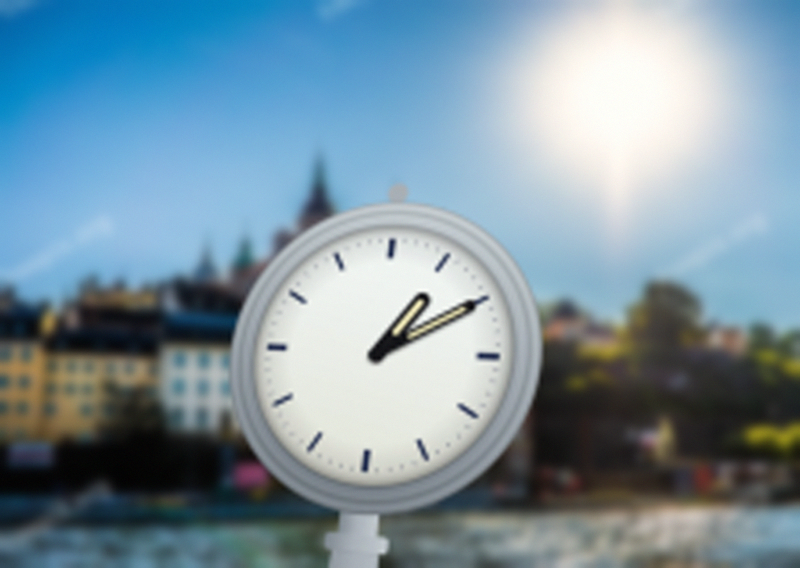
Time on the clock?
1:10
